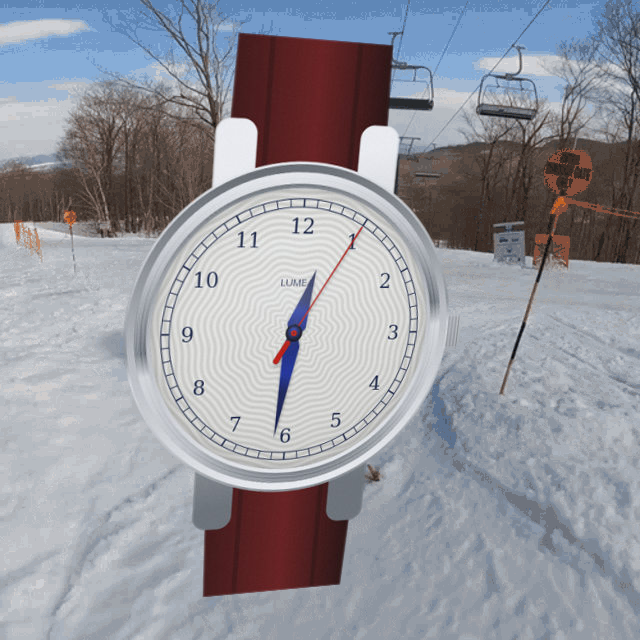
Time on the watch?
12:31:05
